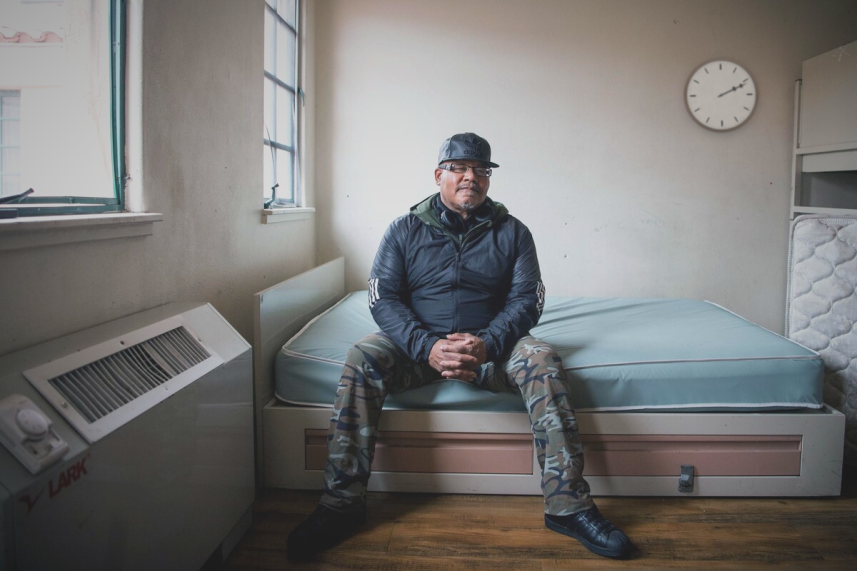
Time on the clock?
2:11
